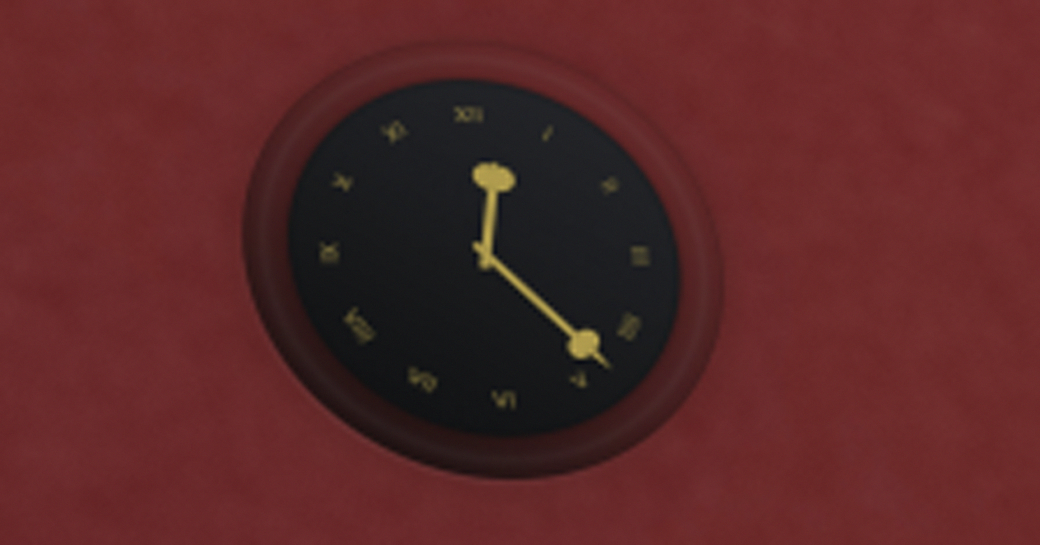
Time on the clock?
12:23
